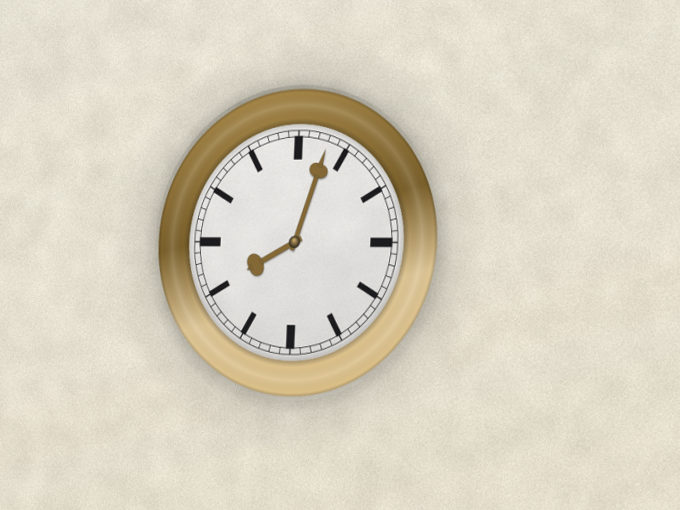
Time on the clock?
8:03
